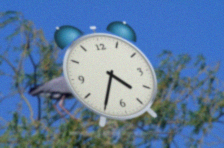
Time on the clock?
4:35
